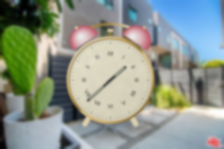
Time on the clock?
1:38
